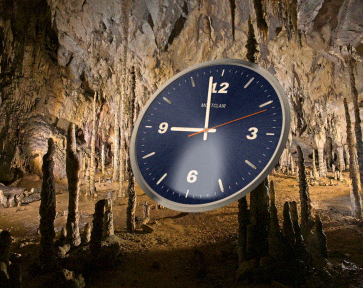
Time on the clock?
8:58:11
